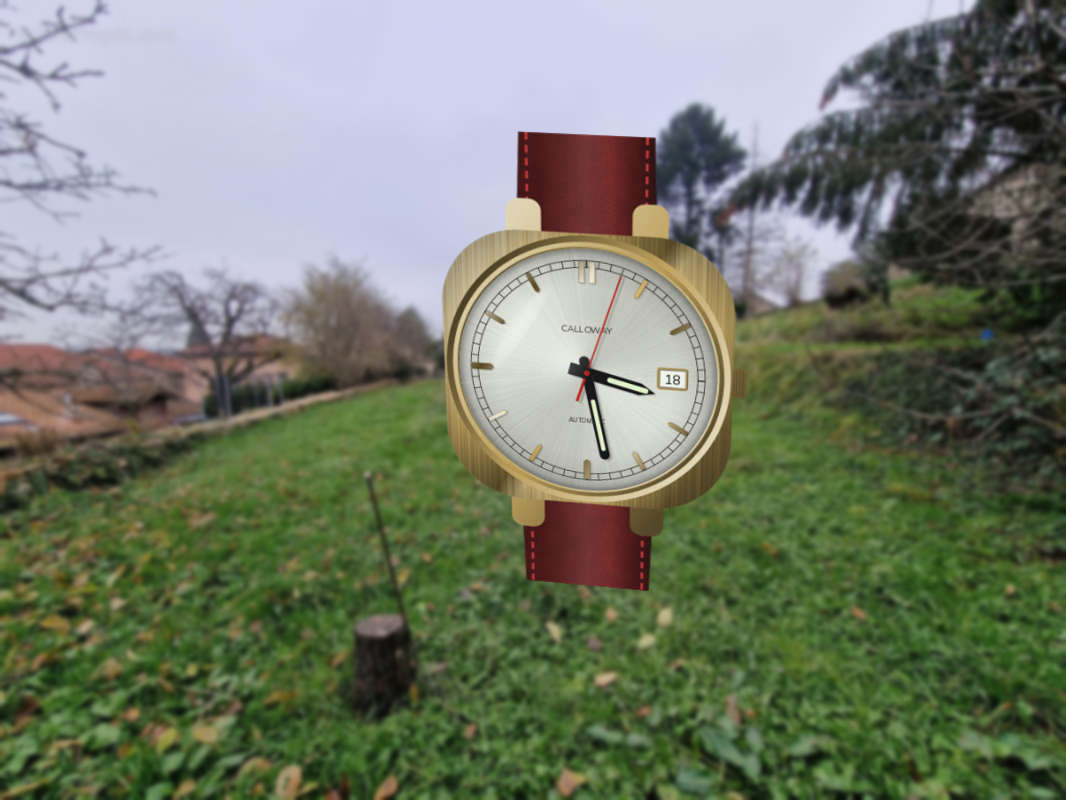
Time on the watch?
3:28:03
